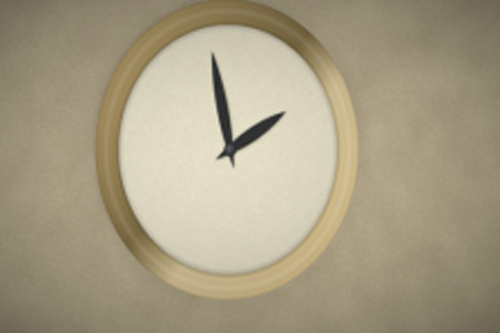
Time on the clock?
1:58
